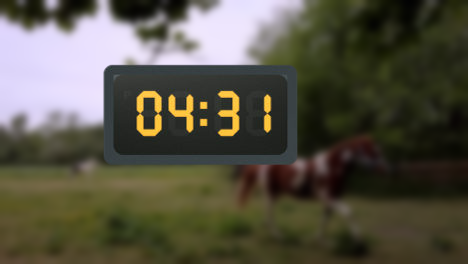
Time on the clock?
4:31
